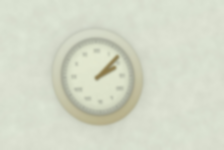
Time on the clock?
2:08
